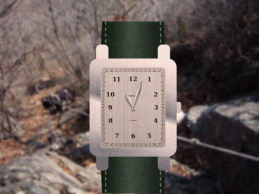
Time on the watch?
11:03
